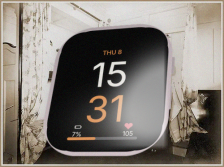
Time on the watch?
15:31
